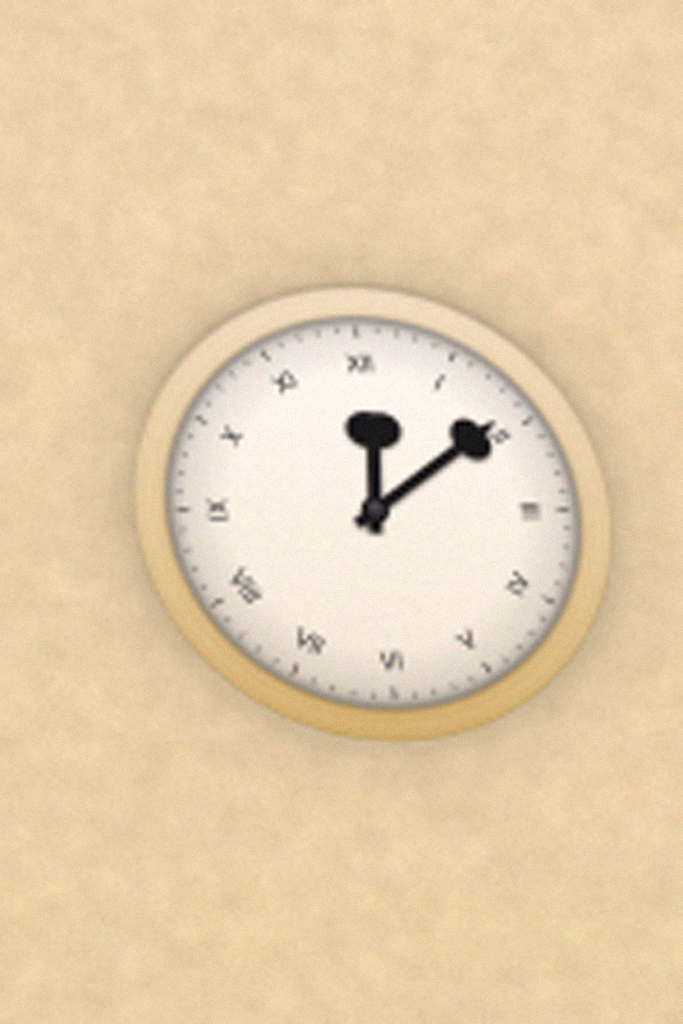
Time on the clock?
12:09
